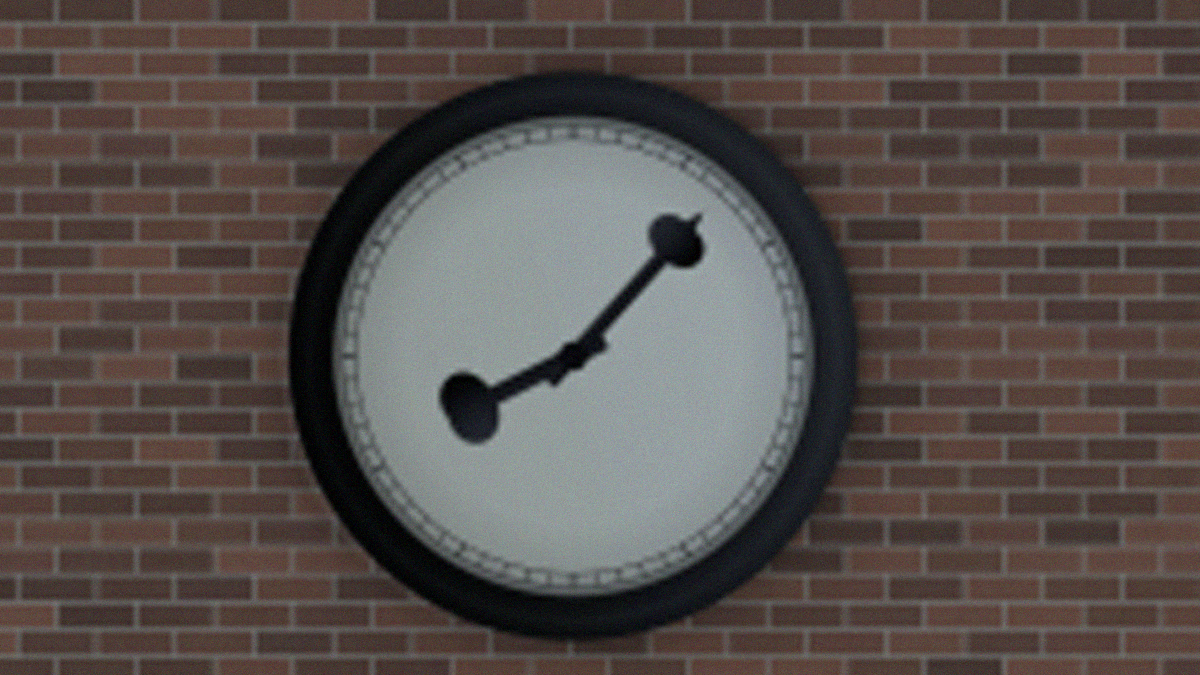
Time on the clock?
8:07
